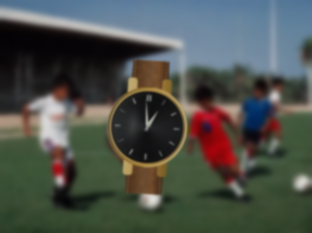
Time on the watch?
12:59
